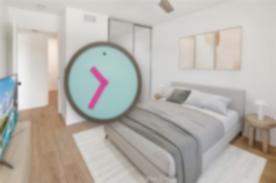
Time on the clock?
10:35
